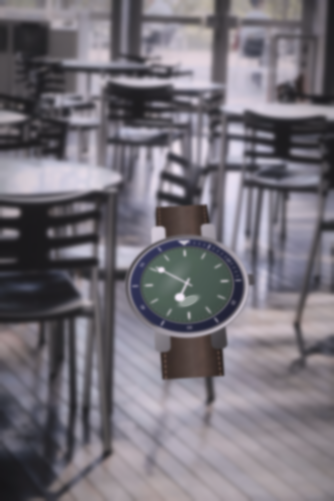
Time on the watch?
6:51
